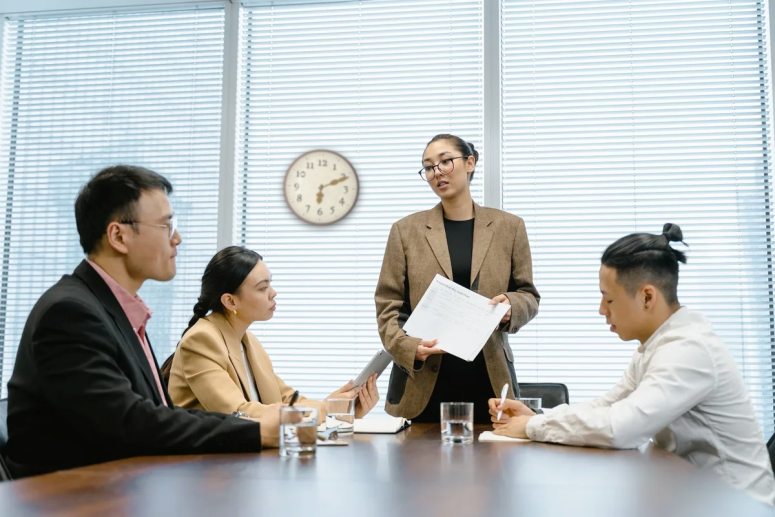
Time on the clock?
6:11
